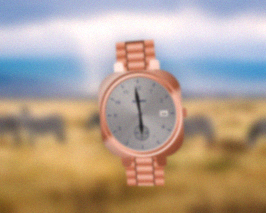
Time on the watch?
5:59
